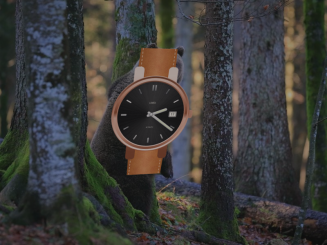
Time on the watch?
2:21
